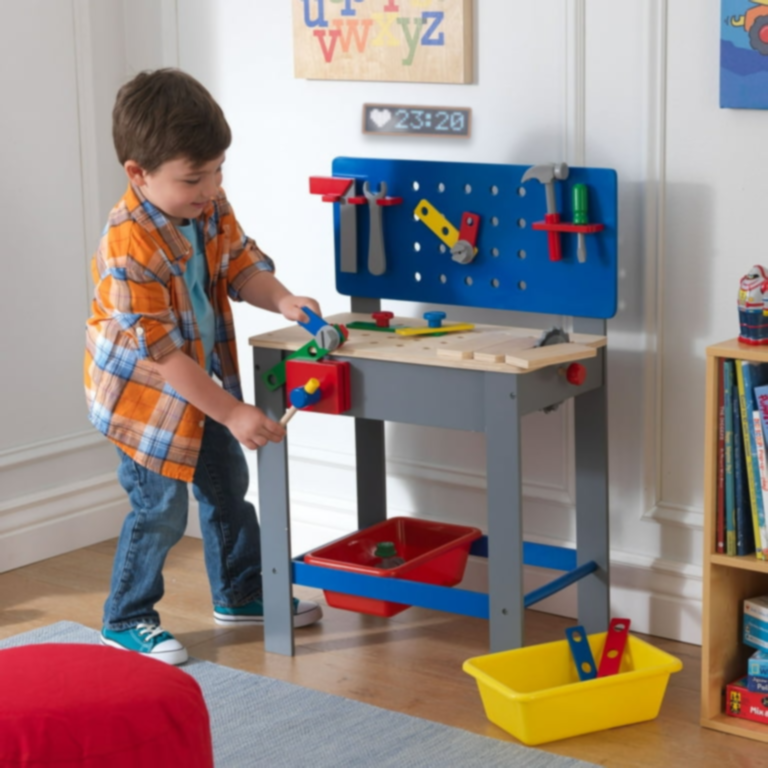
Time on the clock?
23:20
